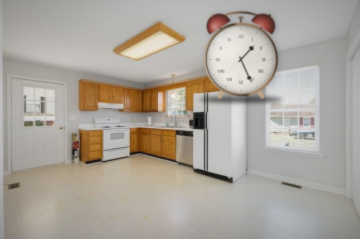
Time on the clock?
1:26
